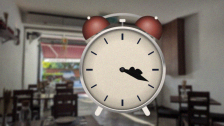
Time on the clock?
3:19
